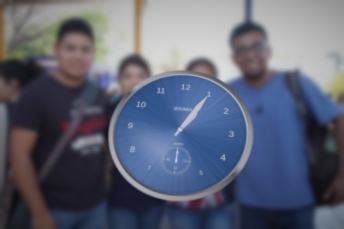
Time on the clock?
1:05
